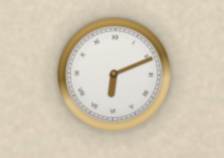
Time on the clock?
6:11
